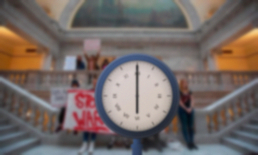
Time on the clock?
6:00
